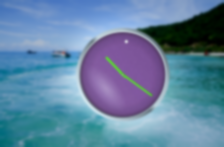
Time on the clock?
10:20
